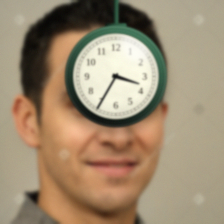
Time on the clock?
3:35
